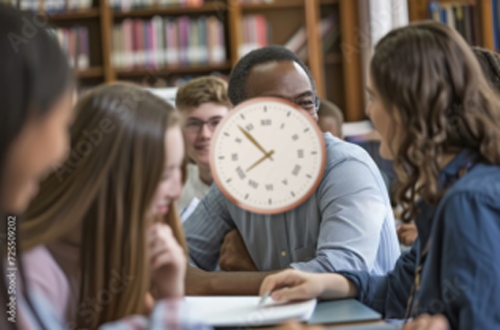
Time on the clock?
7:53
